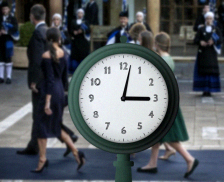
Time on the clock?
3:02
